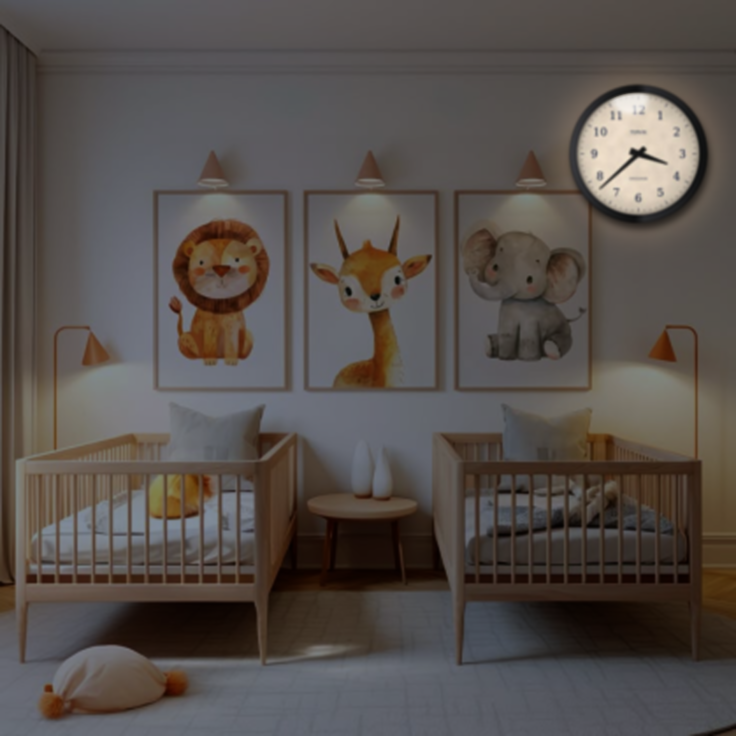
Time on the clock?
3:38
